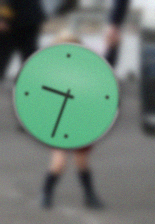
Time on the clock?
9:33
